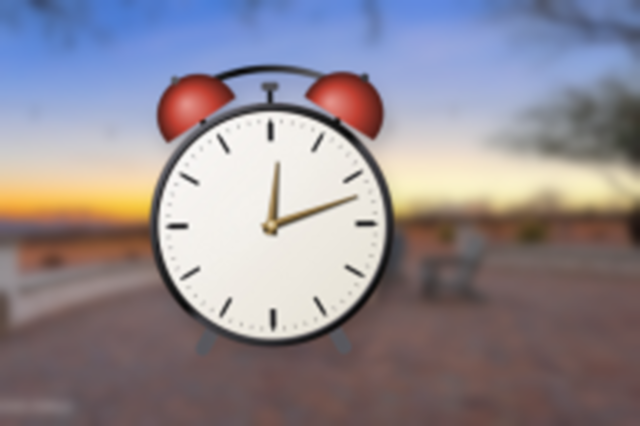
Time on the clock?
12:12
